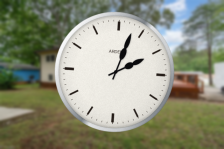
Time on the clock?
2:03
